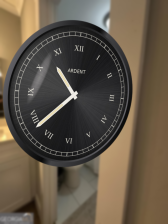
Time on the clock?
10:38
